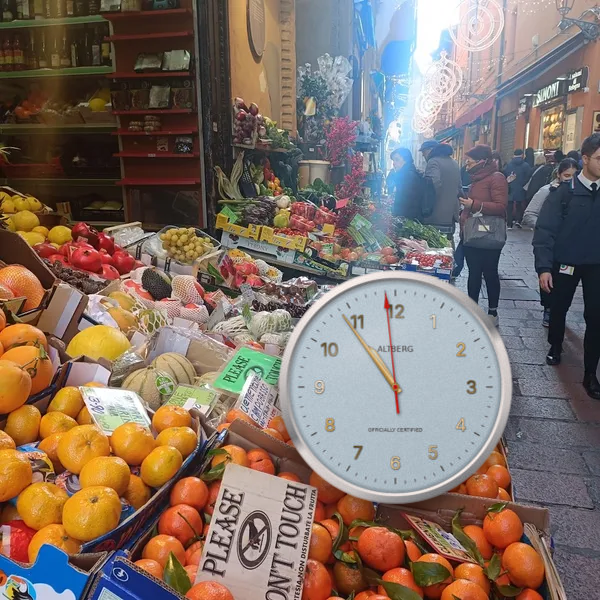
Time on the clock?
10:53:59
